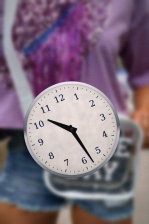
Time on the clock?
10:28
